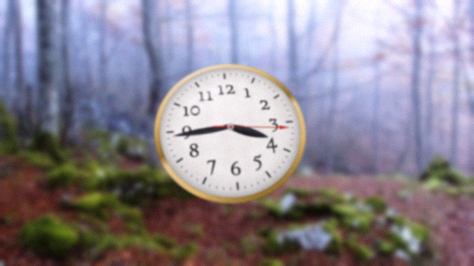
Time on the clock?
3:44:16
